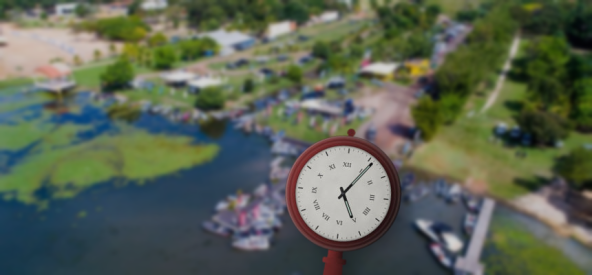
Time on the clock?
5:06
